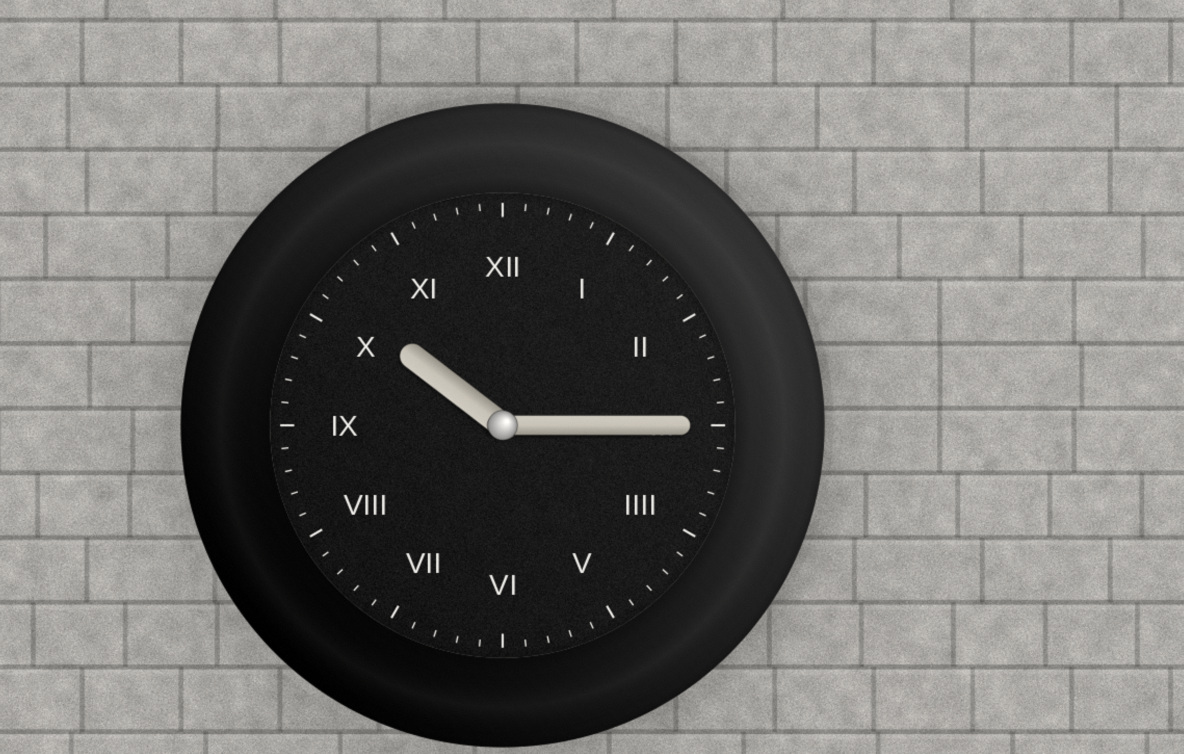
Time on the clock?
10:15
